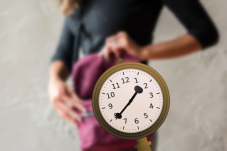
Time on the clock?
1:39
